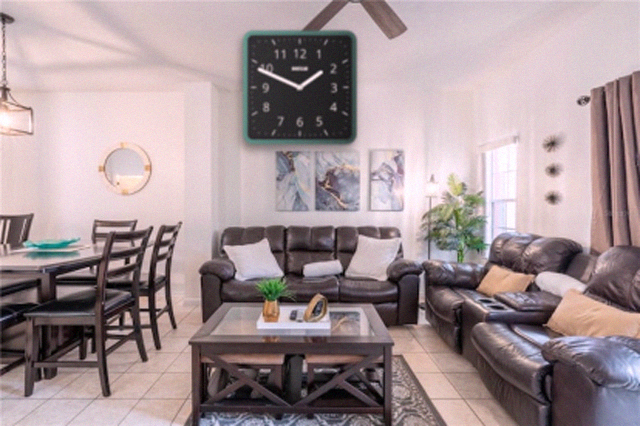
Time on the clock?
1:49
